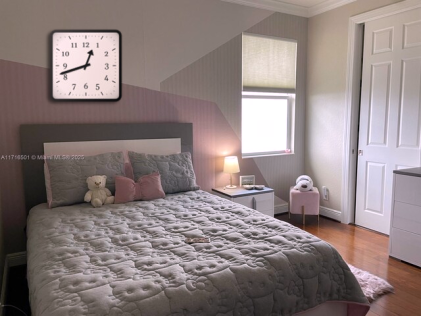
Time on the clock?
12:42
